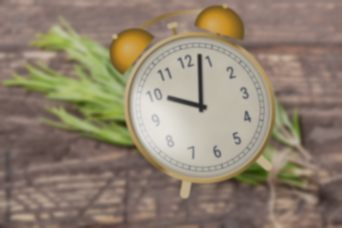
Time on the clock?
10:03
